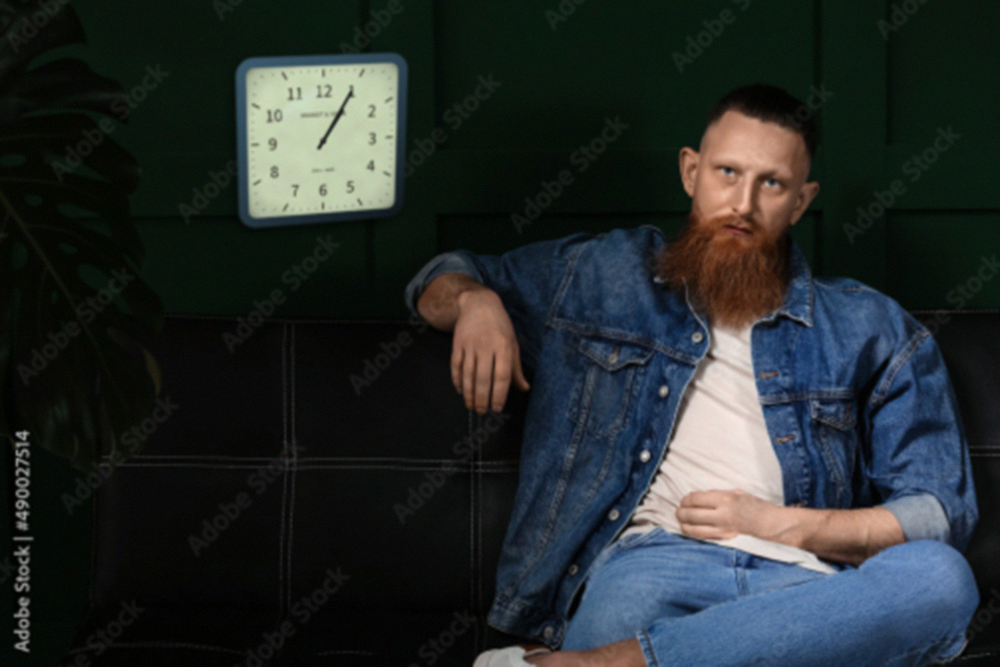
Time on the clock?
1:05
